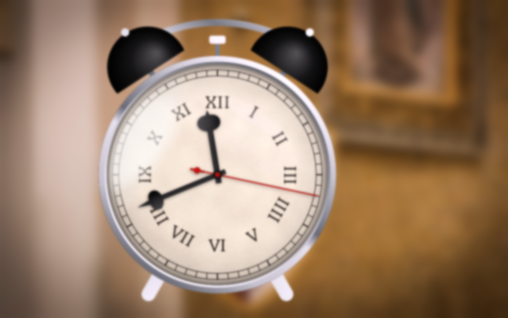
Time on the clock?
11:41:17
